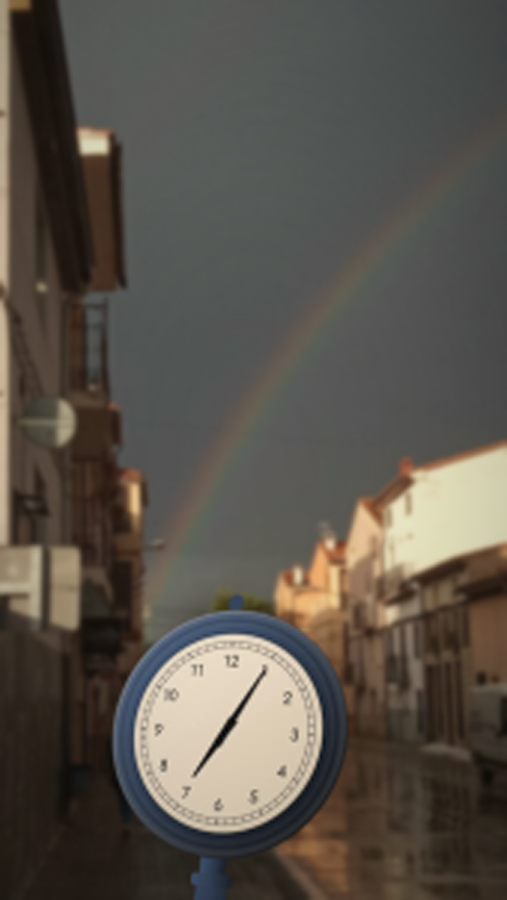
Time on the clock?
7:05
